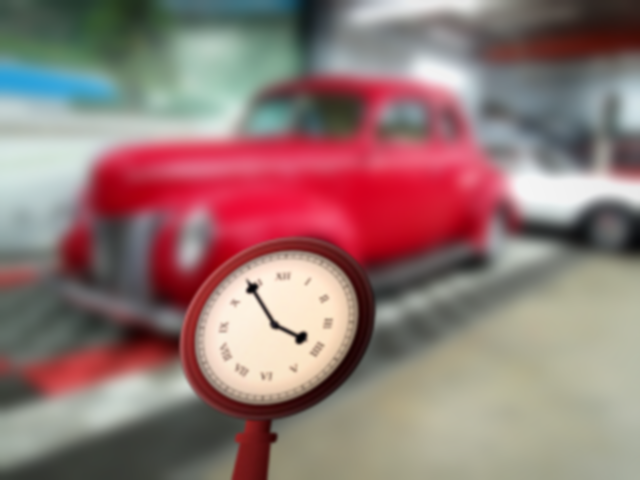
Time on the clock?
3:54
